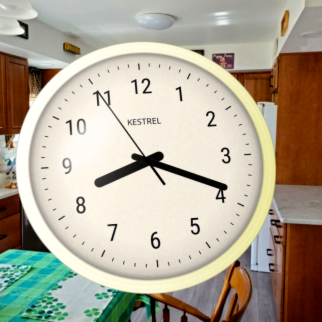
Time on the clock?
8:18:55
